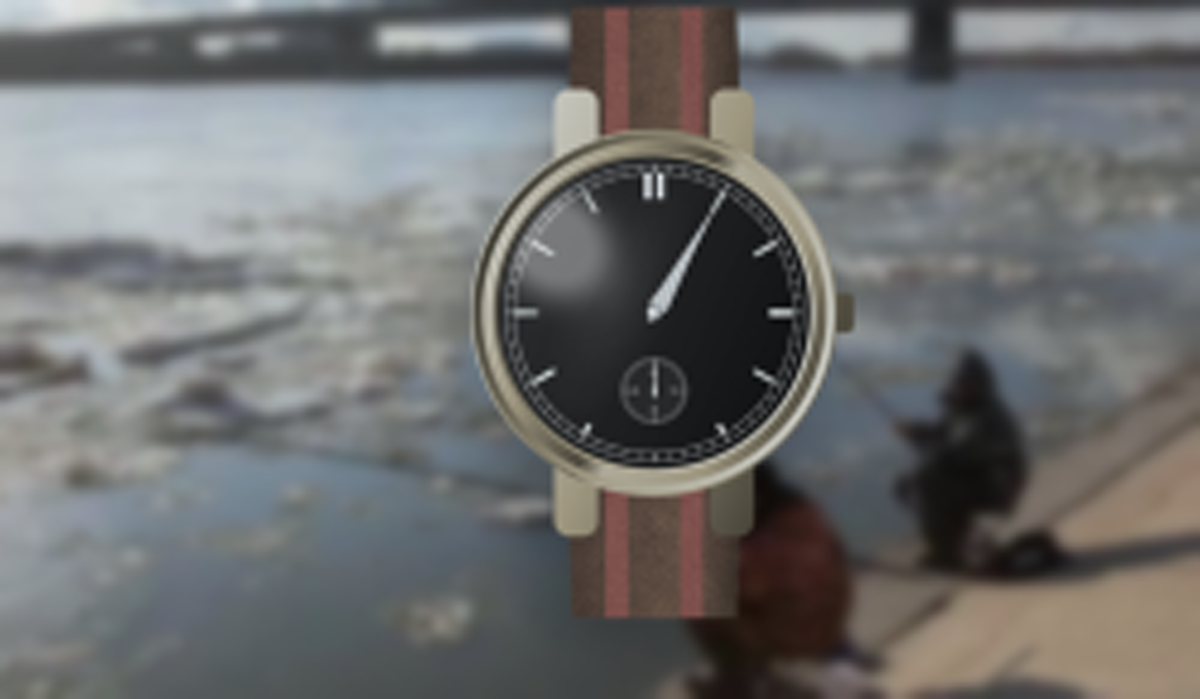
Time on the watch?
1:05
